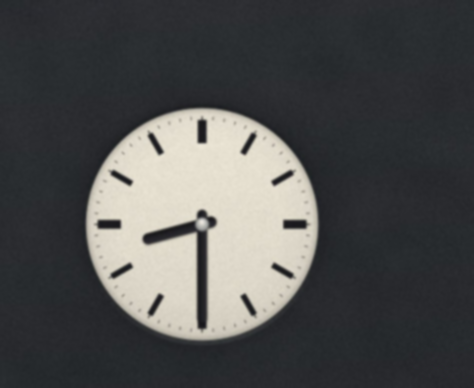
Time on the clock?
8:30
